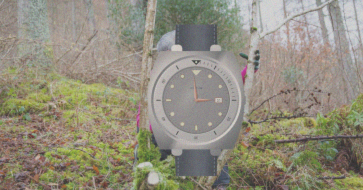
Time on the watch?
2:59
